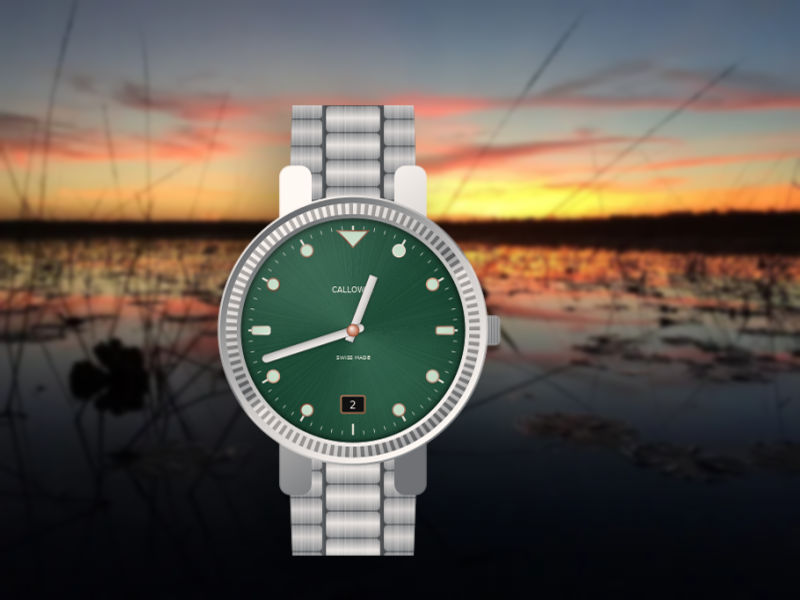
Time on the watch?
12:42
